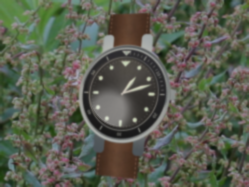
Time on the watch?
1:12
